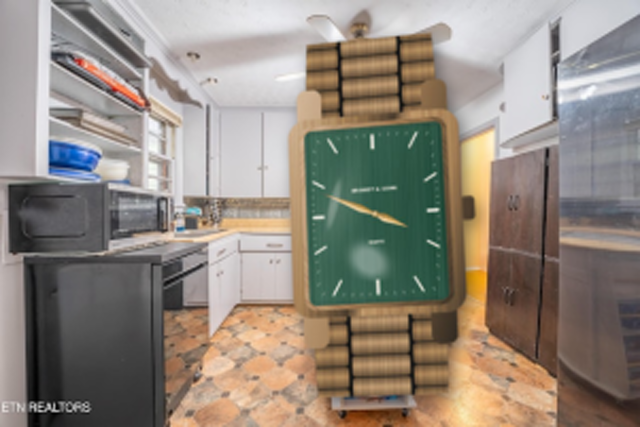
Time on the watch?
3:49
